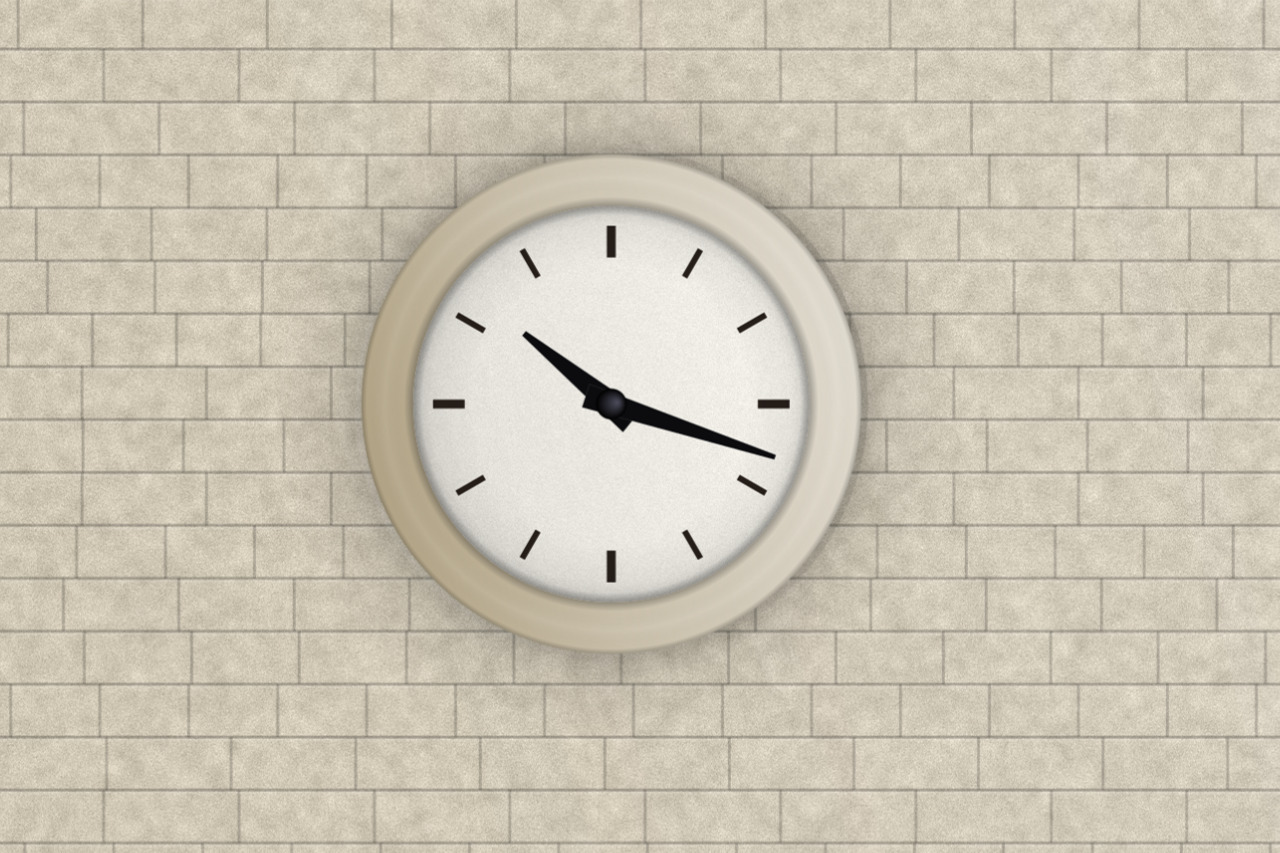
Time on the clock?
10:18
